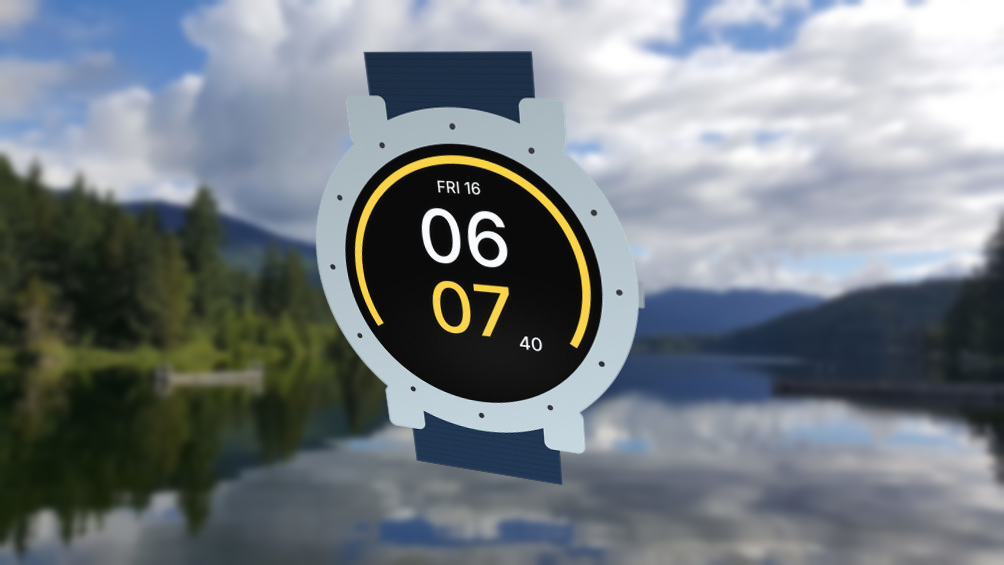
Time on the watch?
6:07:40
